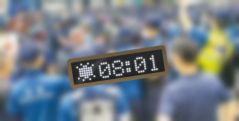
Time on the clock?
8:01
